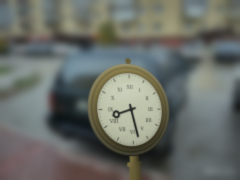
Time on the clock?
8:28
